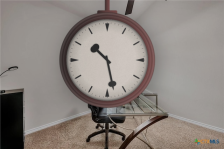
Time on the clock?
10:28
